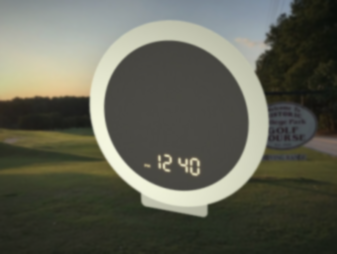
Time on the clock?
12:40
